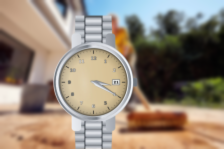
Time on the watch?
3:20
